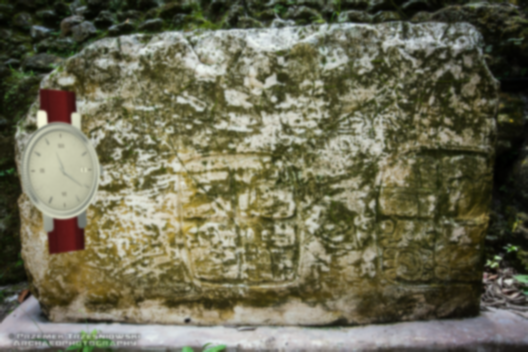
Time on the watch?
11:21
